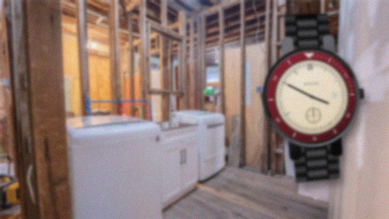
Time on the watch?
3:50
